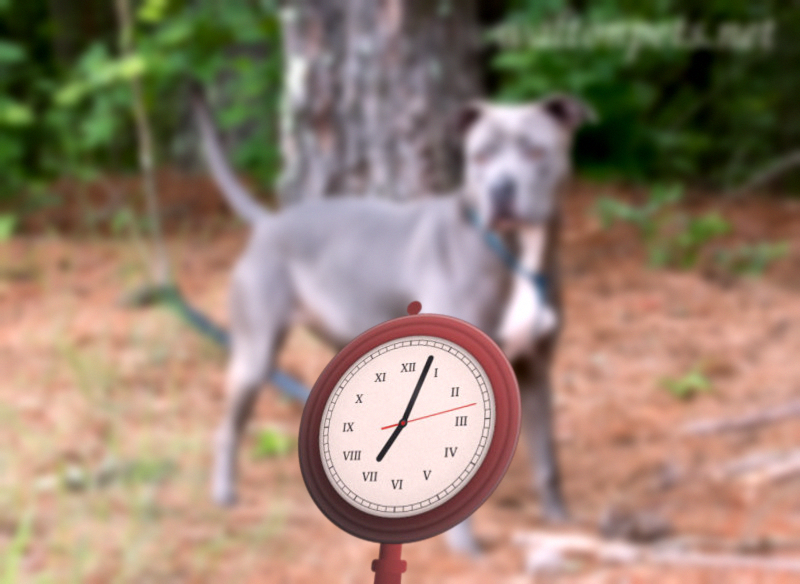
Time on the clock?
7:03:13
